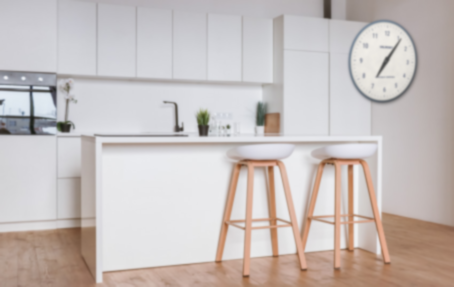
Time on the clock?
7:06
